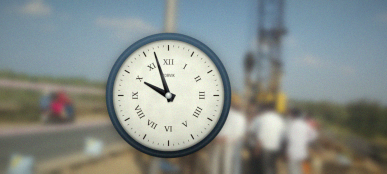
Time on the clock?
9:57
